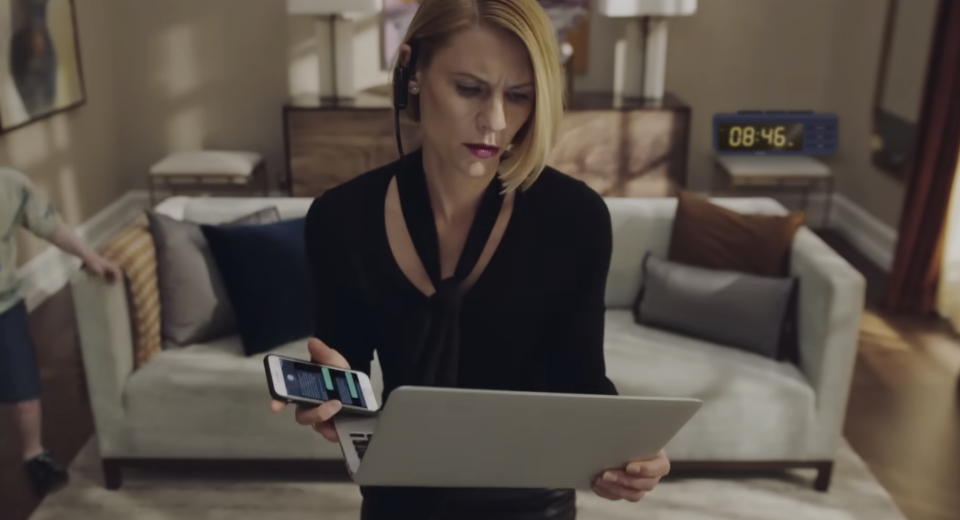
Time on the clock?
8:46
